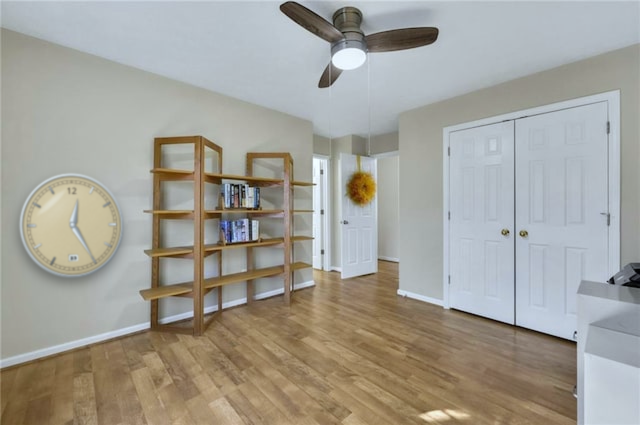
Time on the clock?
12:25
